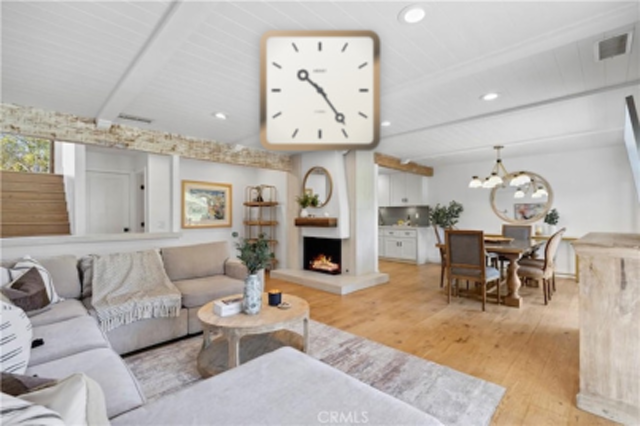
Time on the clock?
10:24
